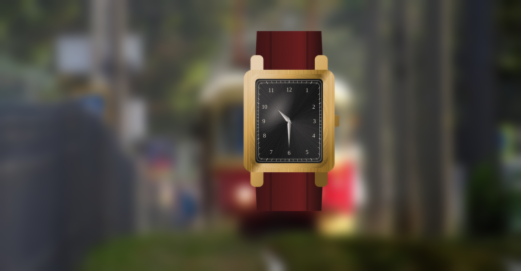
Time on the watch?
10:30
